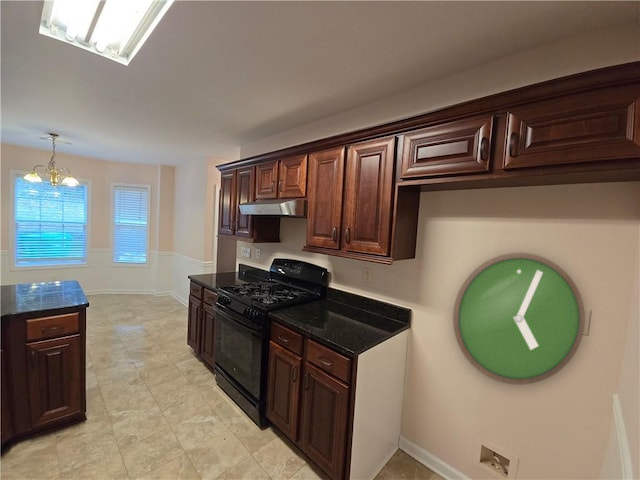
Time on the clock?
5:04
